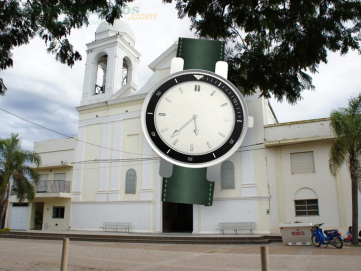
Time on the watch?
5:37
